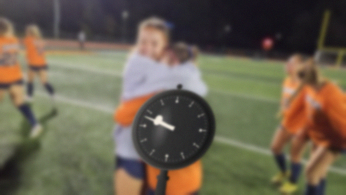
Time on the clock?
9:48
